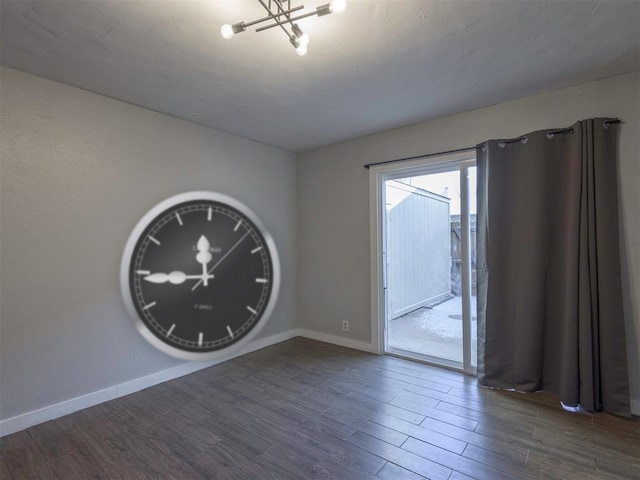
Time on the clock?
11:44:07
